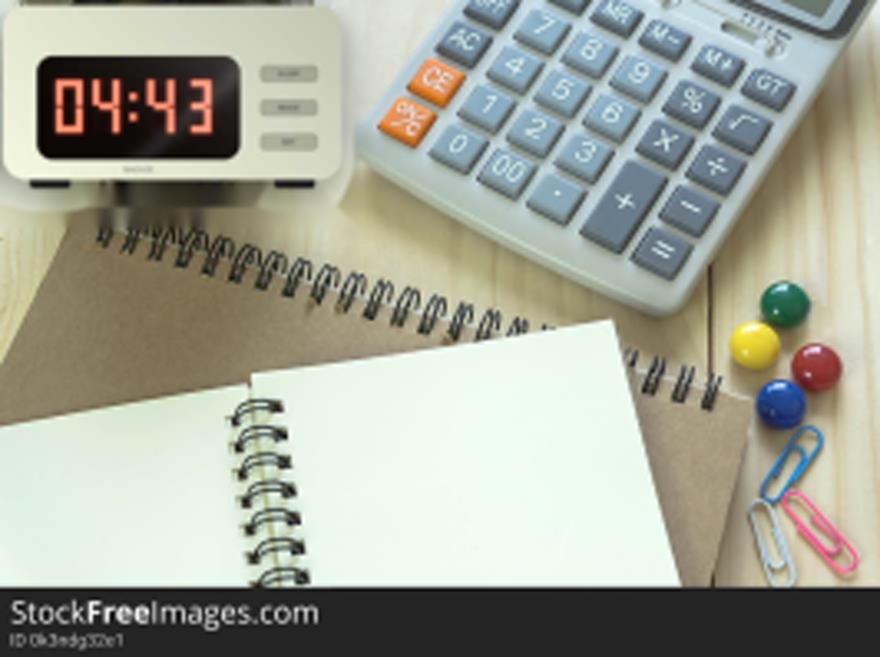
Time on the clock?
4:43
